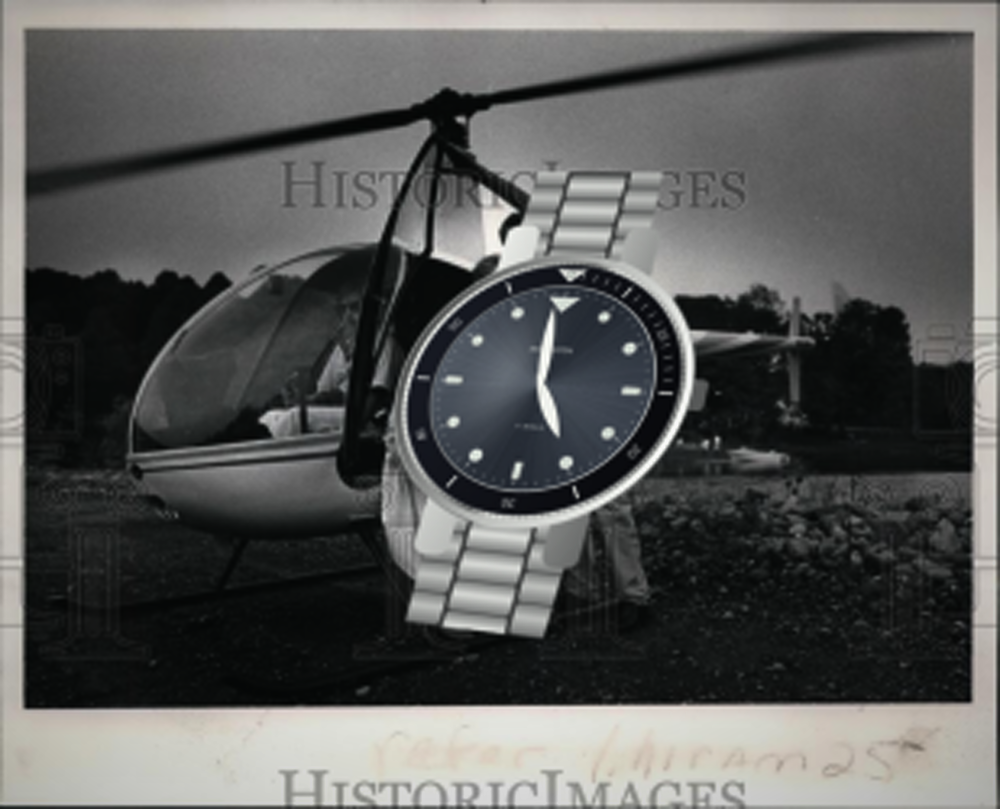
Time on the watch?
4:59
